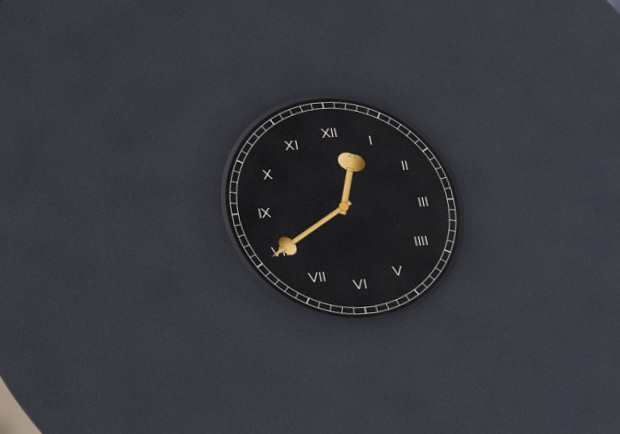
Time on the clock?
12:40
